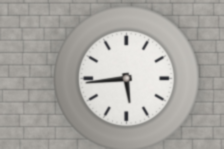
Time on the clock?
5:44
